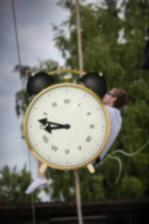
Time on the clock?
8:47
